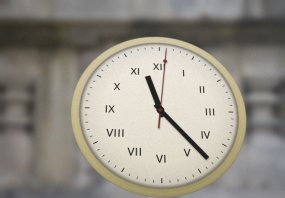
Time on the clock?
11:23:01
